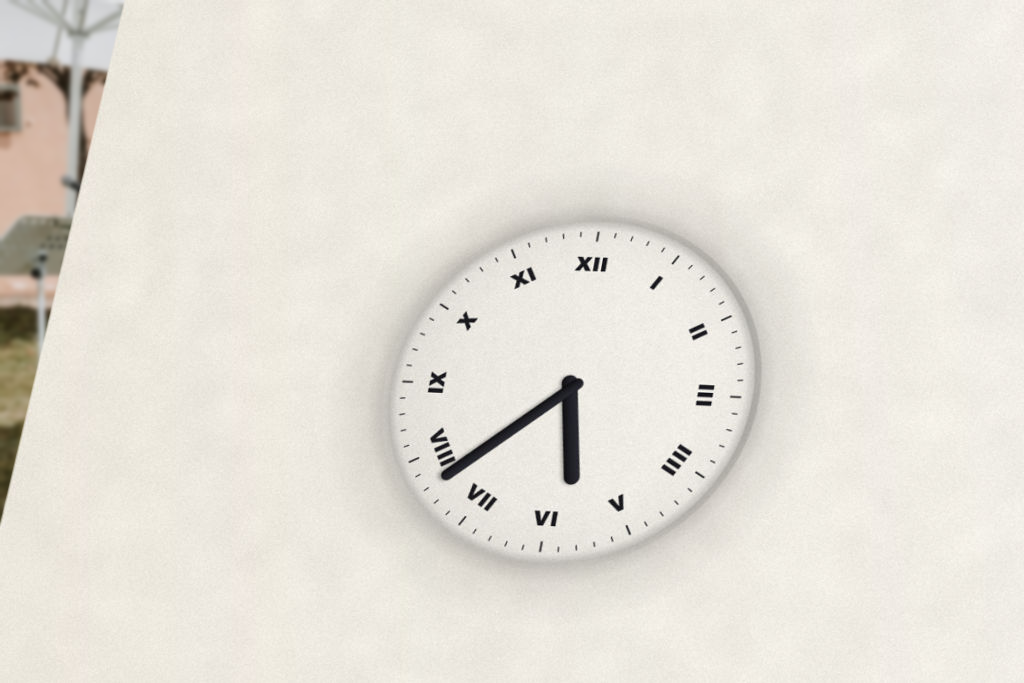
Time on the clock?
5:38
